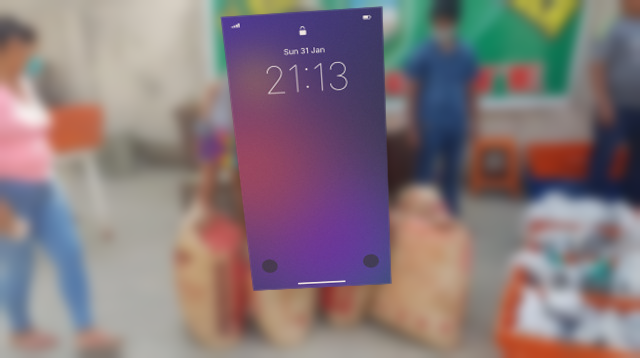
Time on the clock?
21:13
